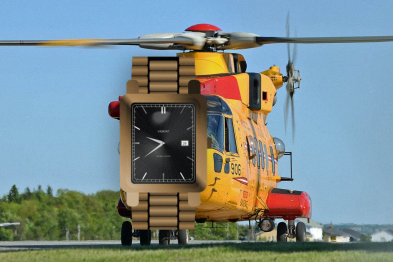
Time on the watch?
9:39
